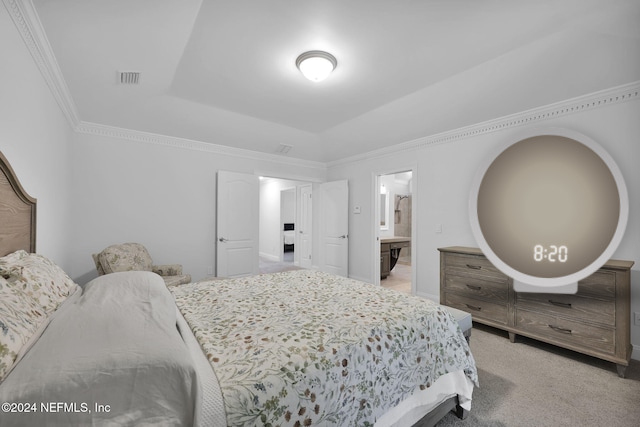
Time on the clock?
8:20
